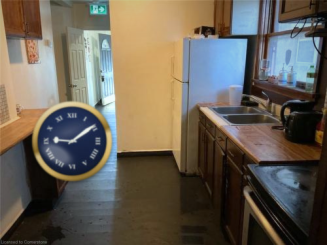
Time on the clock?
9:09
